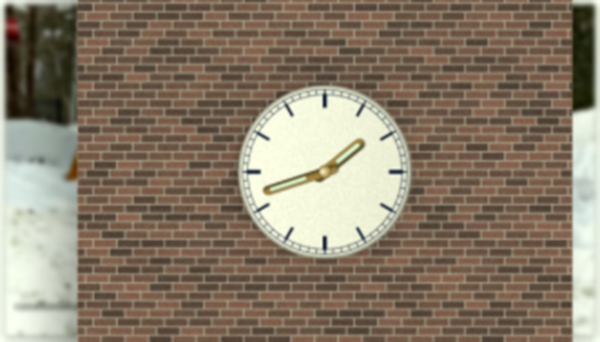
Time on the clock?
1:42
